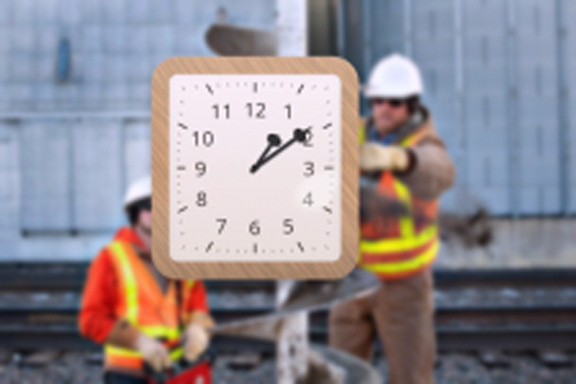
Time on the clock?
1:09
